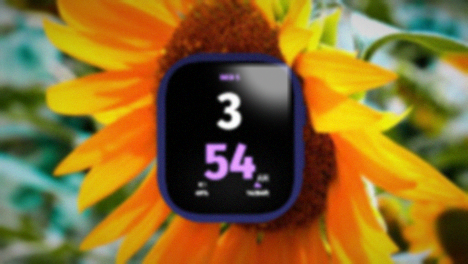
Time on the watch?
3:54
